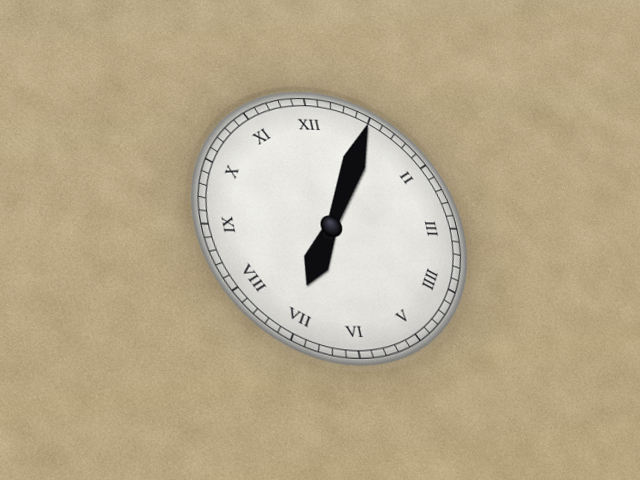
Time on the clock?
7:05
